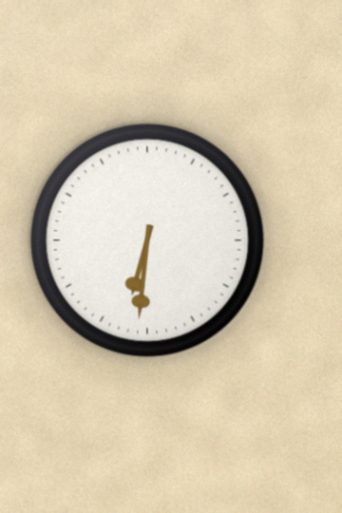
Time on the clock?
6:31
